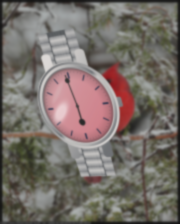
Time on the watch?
5:59
